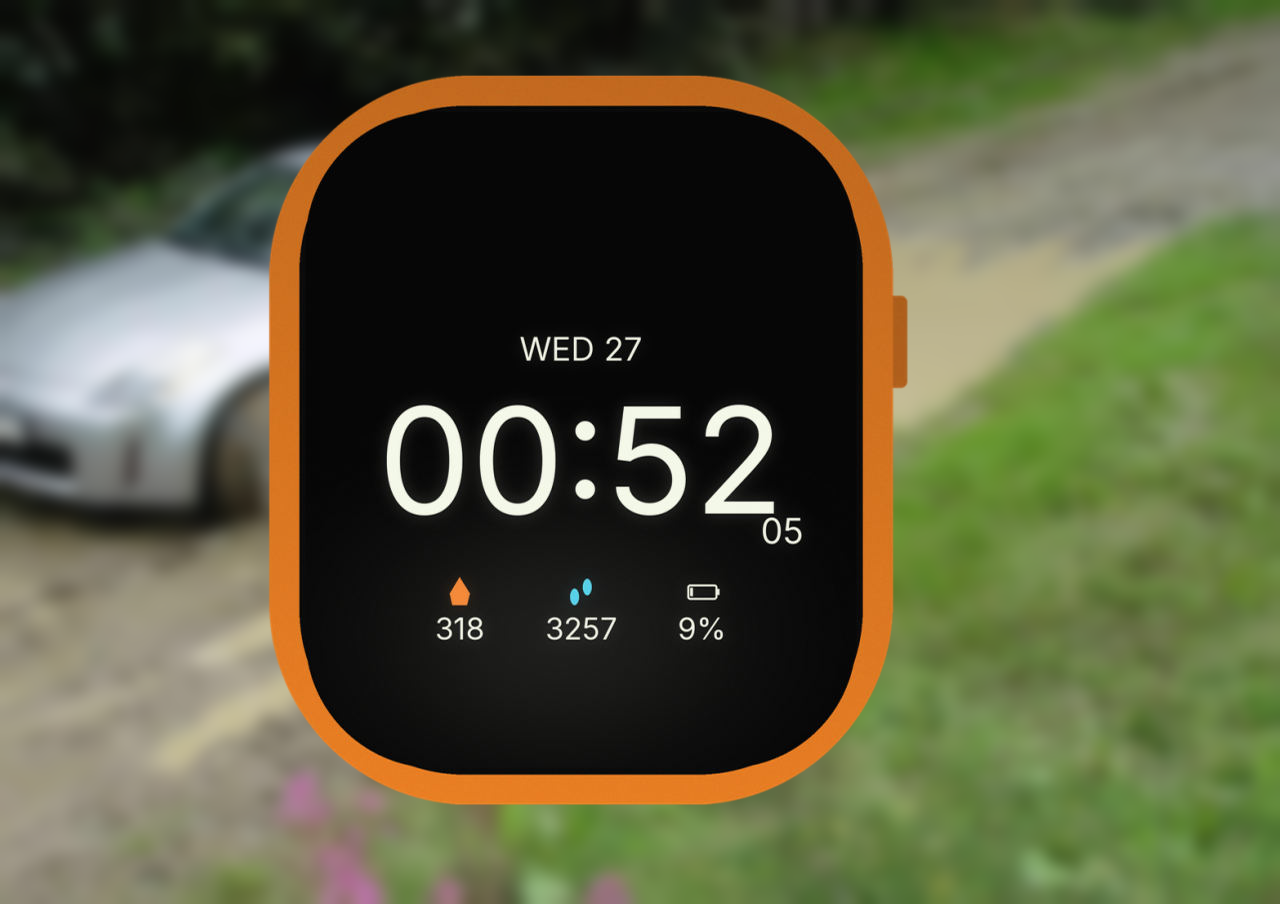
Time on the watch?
0:52:05
